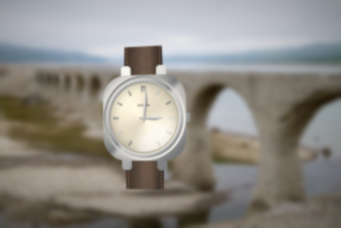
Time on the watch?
3:01
